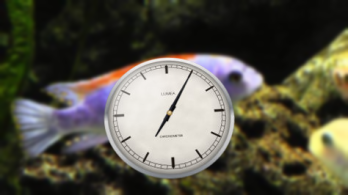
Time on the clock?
7:05
